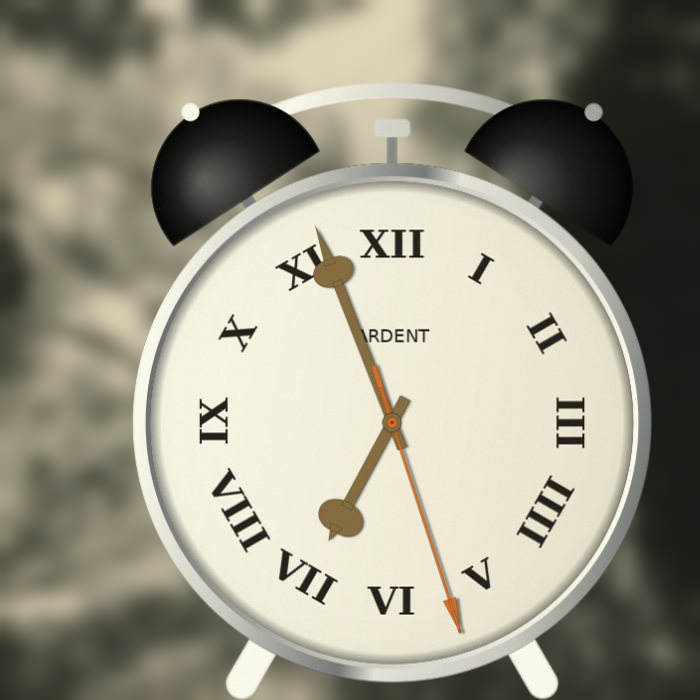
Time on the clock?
6:56:27
